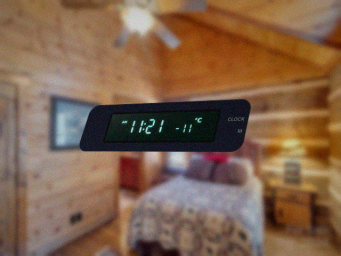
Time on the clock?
11:21
